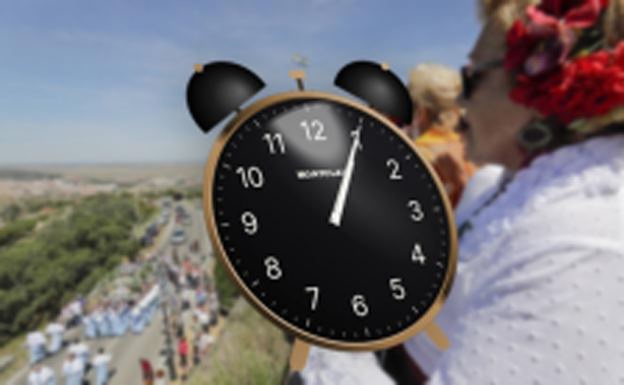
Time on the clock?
1:05
